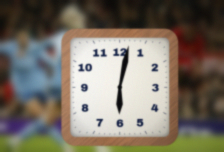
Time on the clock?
6:02
